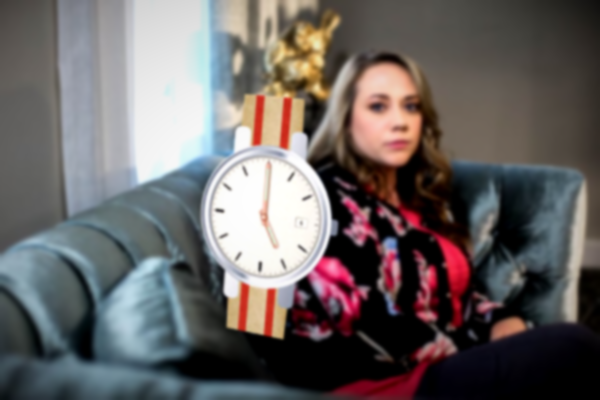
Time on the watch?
5:00
